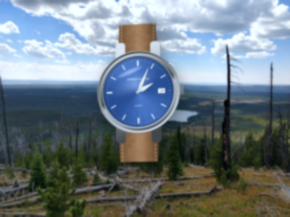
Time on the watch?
2:04
